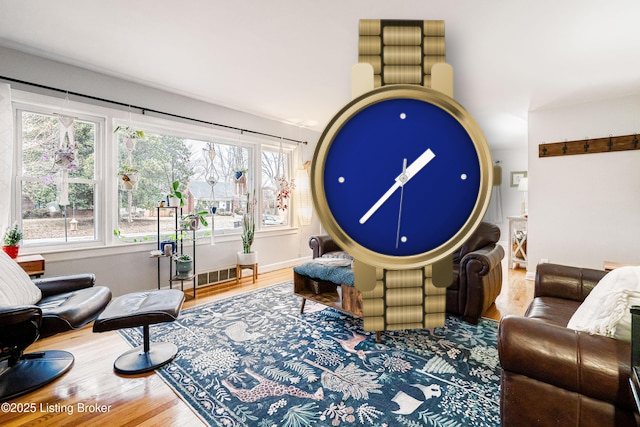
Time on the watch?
1:37:31
